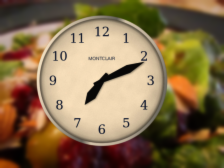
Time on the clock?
7:11
